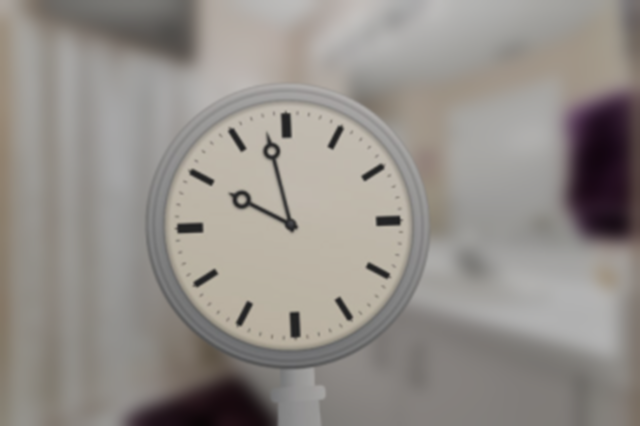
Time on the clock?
9:58
